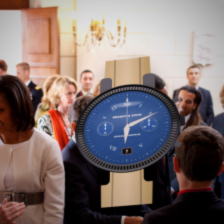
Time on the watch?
6:11
